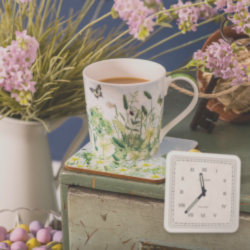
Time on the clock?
11:37
